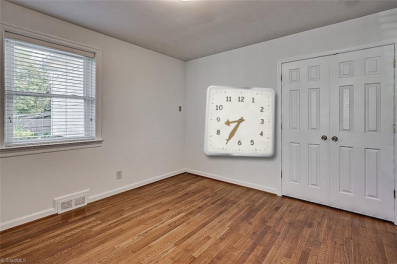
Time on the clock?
8:35
